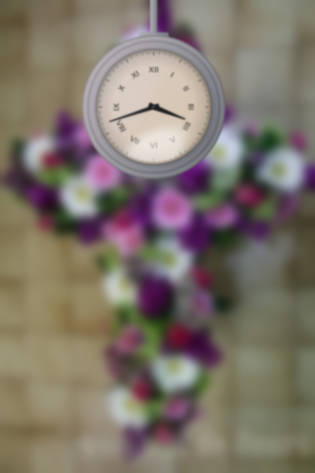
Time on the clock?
3:42
